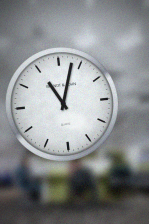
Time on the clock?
11:03
